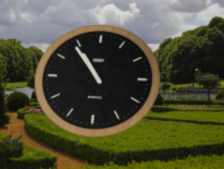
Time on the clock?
10:54
